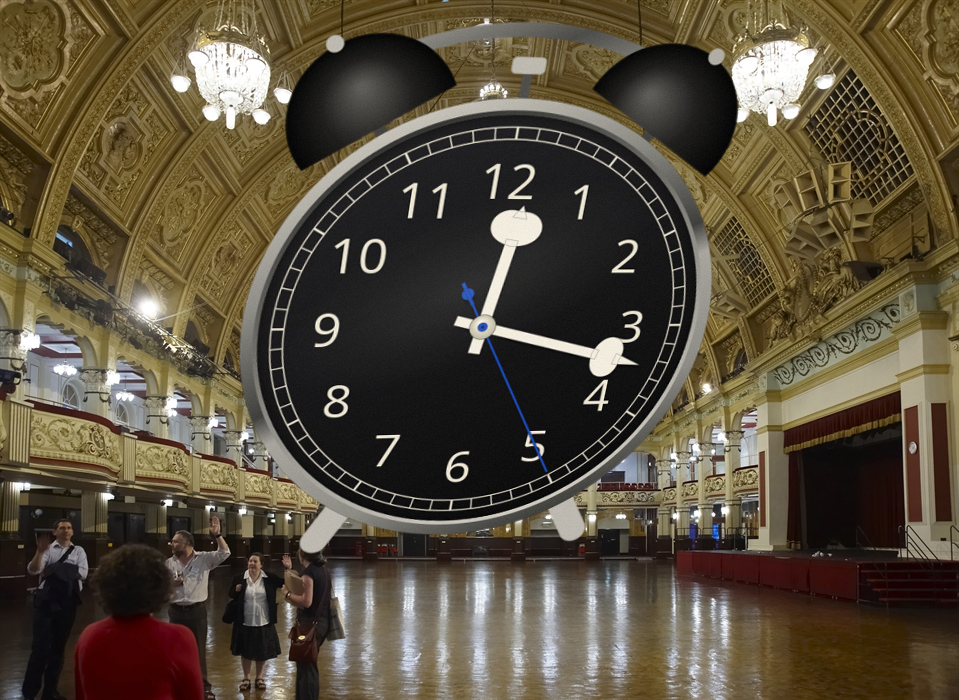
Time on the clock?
12:17:25
